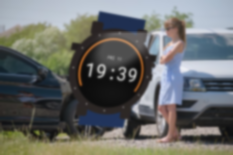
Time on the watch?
19:39
